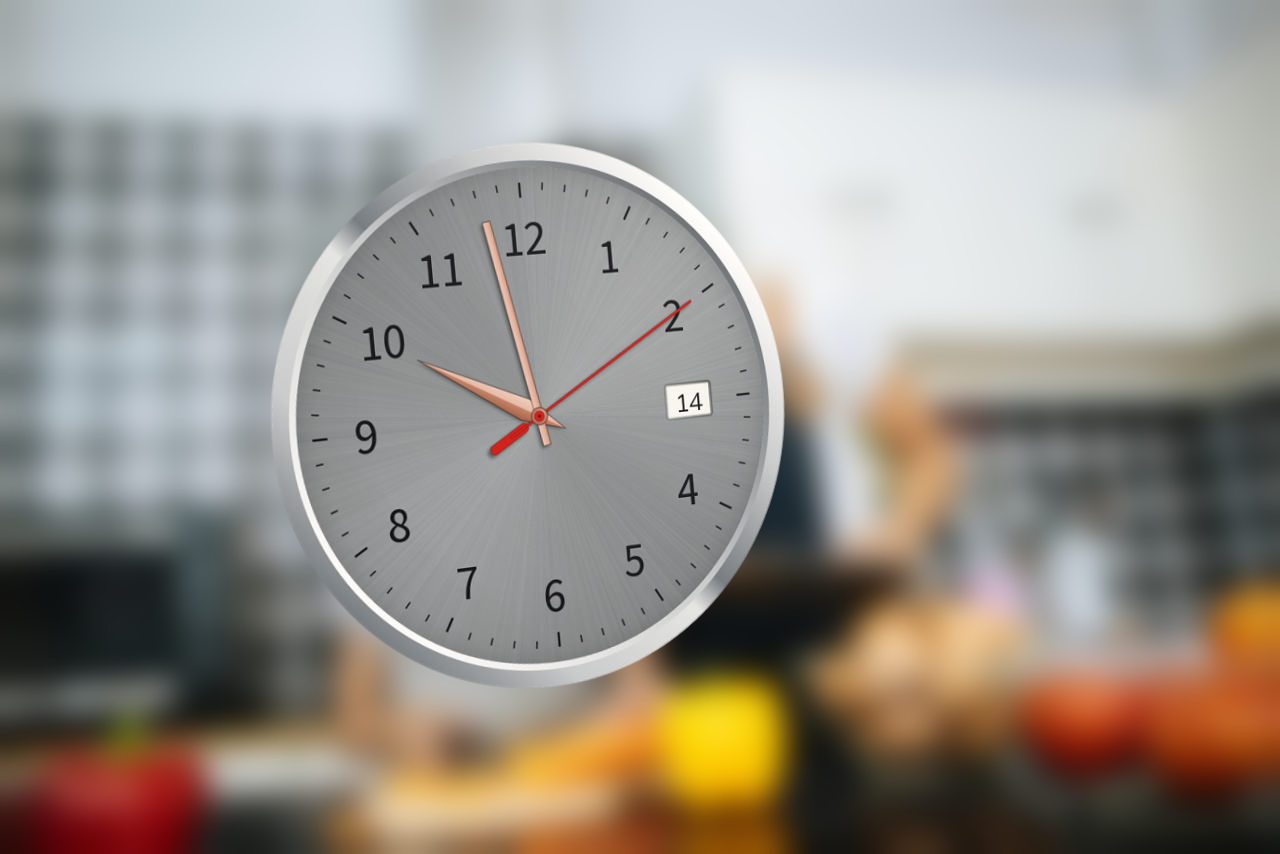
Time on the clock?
9:58:10
